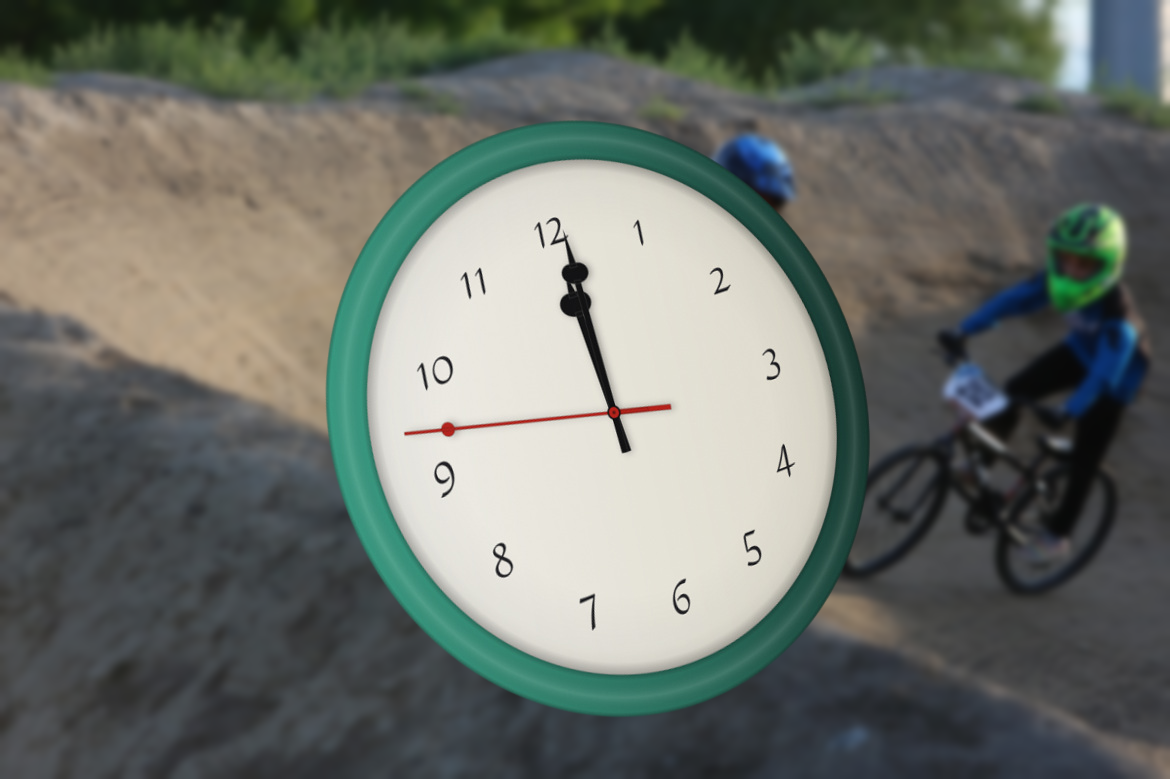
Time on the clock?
12:00:47
